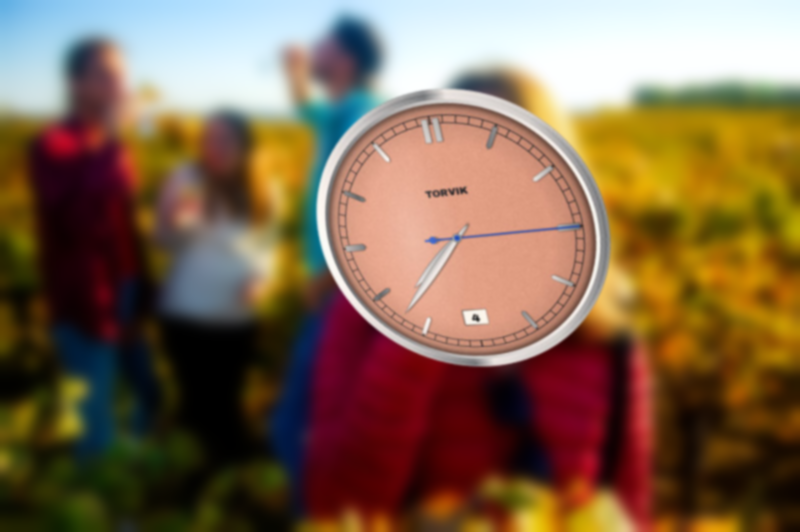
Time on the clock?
7:37:15
